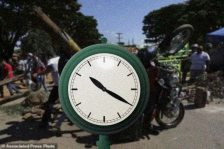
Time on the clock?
10:20
